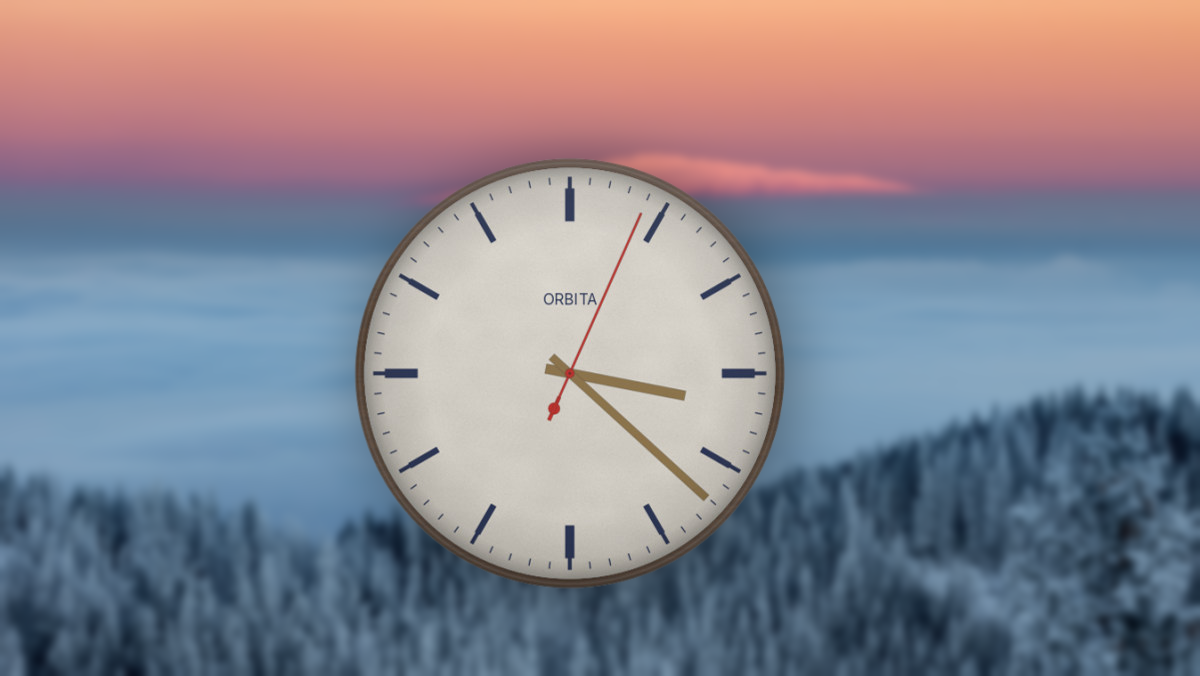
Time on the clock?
3:22:04
